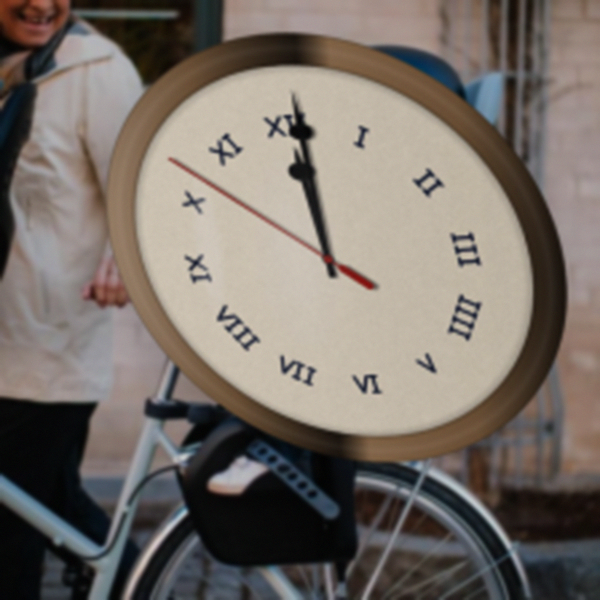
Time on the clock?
12:00:52
